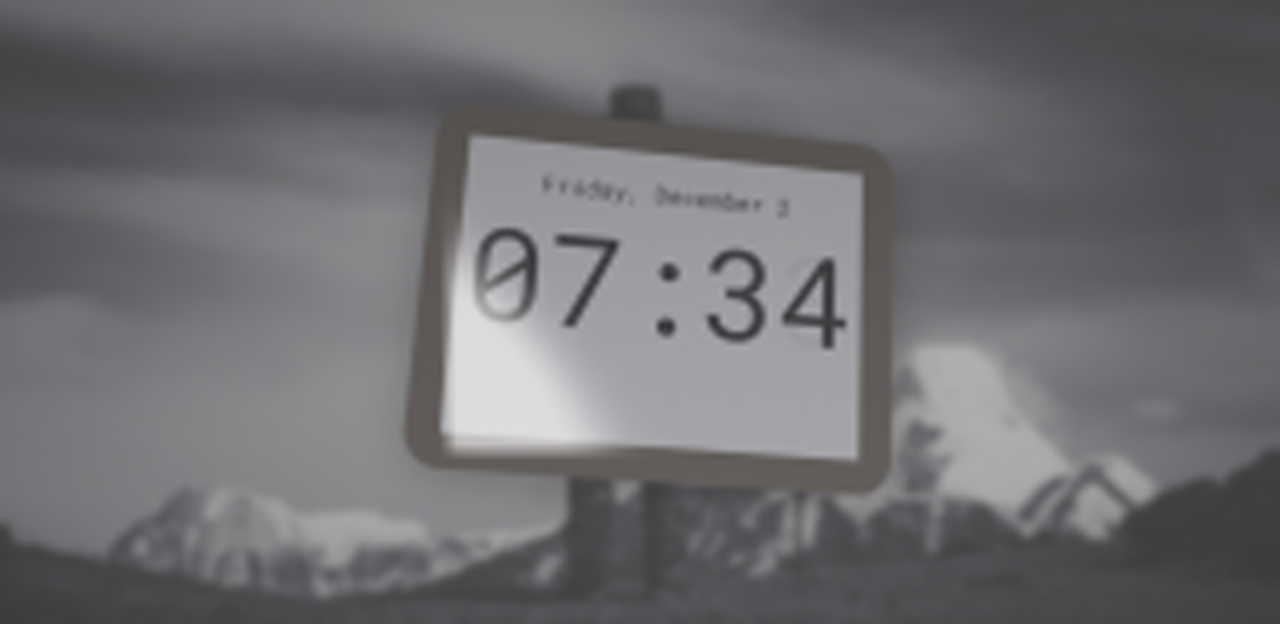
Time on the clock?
7:34
